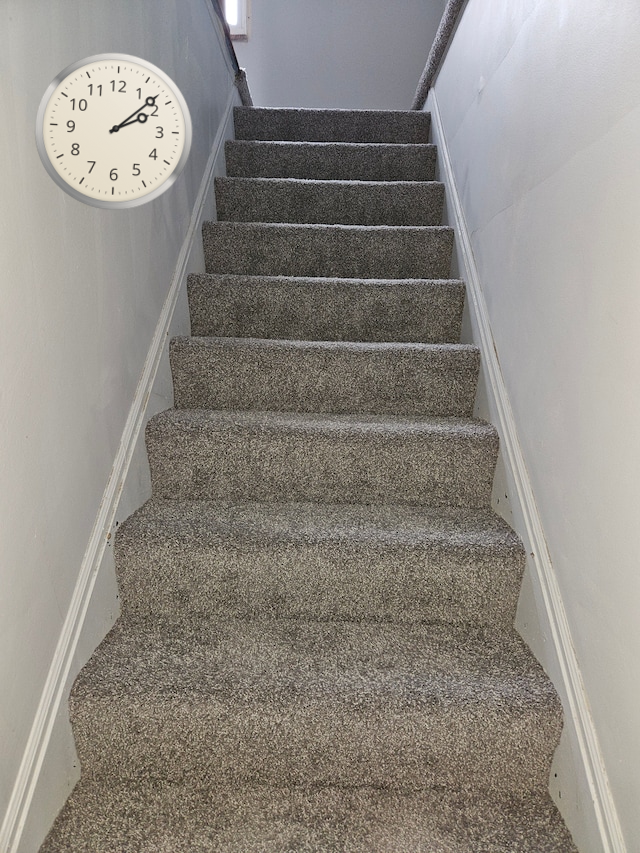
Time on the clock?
2:08
